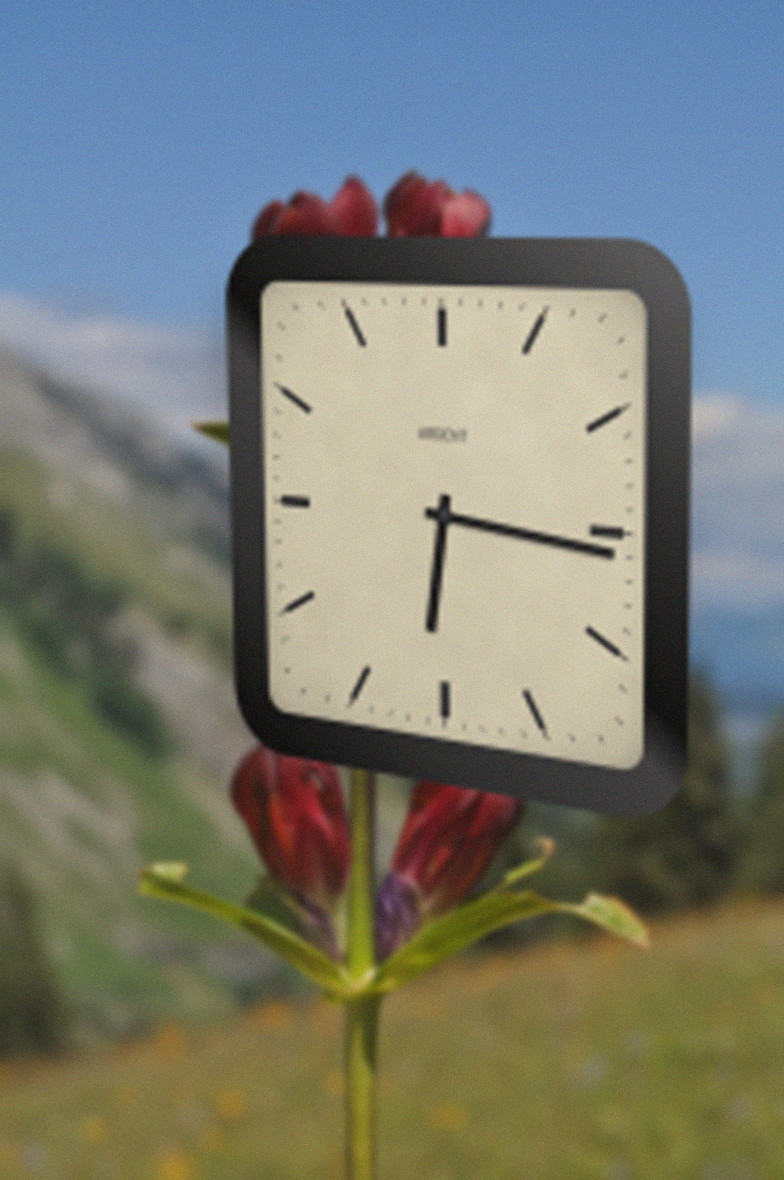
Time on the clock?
6:16
